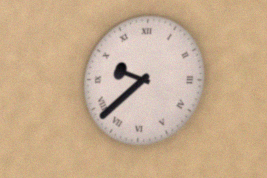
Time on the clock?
9:38
